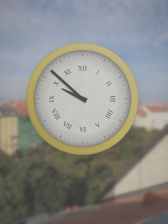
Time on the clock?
9:52
